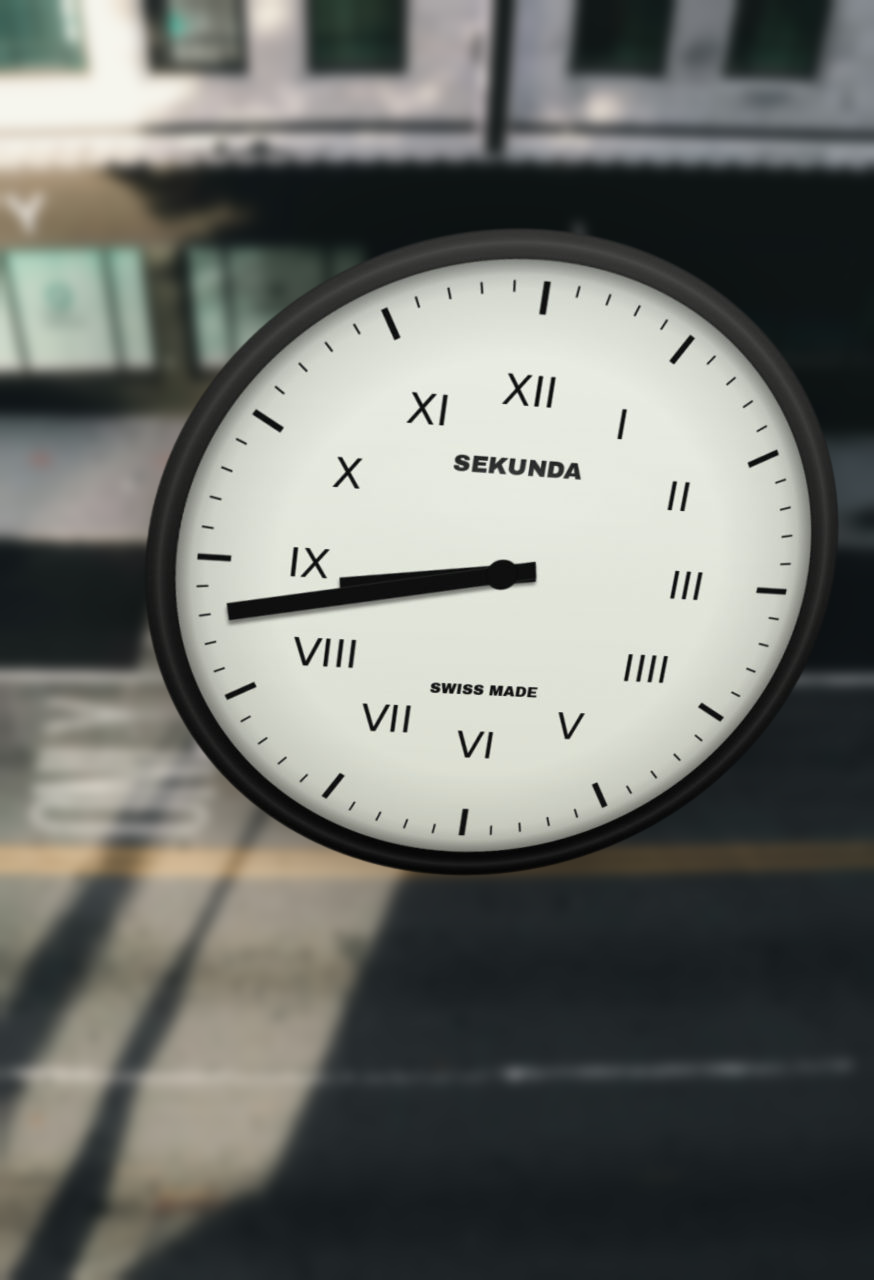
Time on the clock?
8:43
